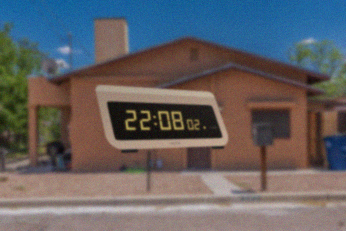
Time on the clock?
22:08
